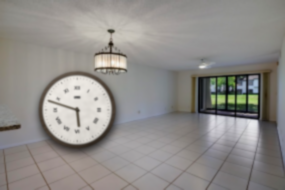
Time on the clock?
5:48
